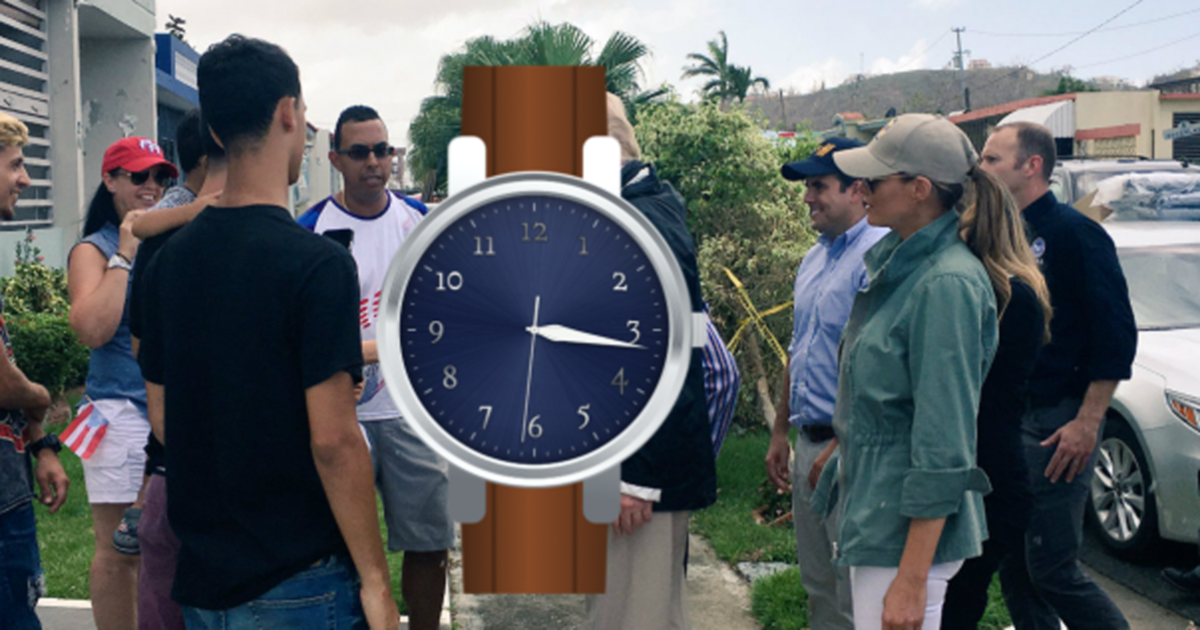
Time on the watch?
3:16:31
